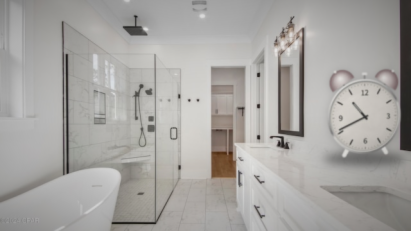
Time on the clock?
10:41
